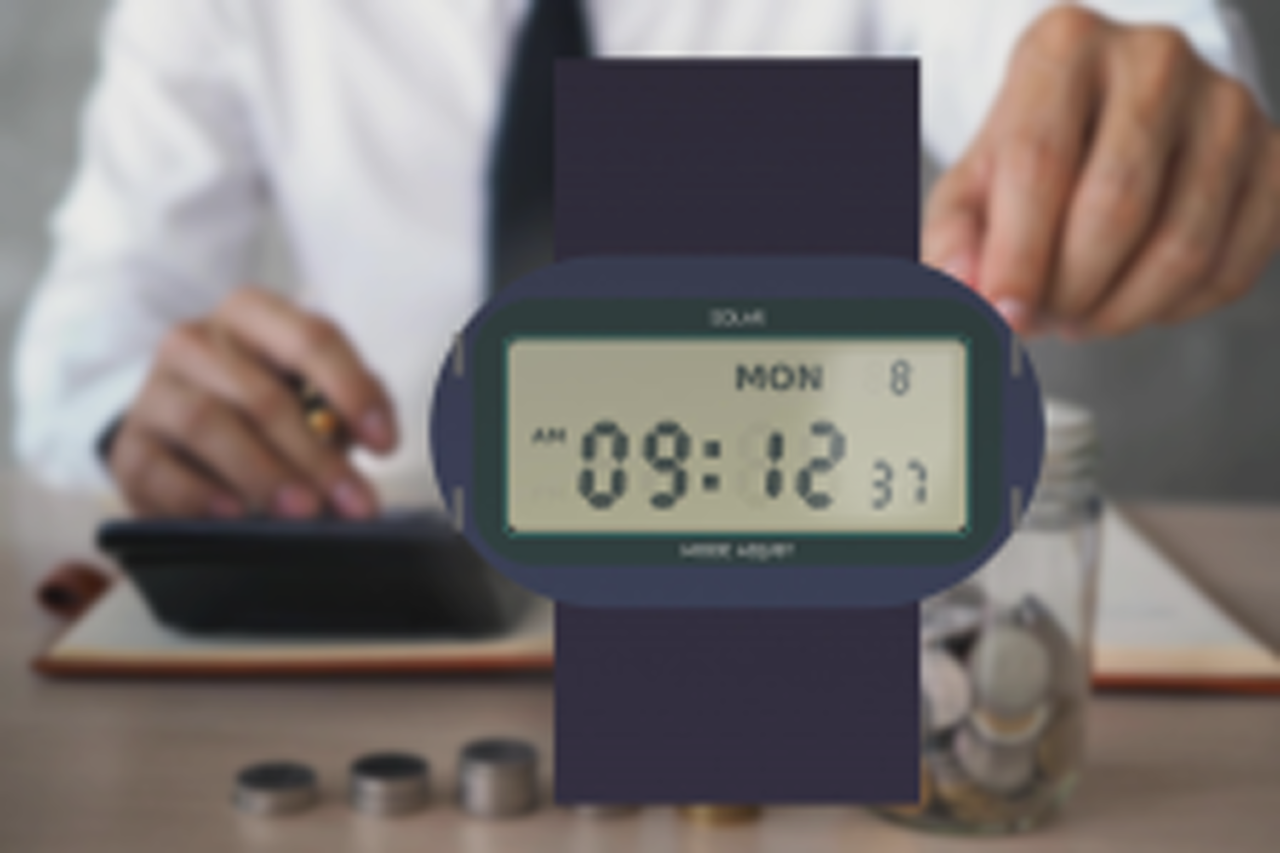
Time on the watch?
9:12:37
